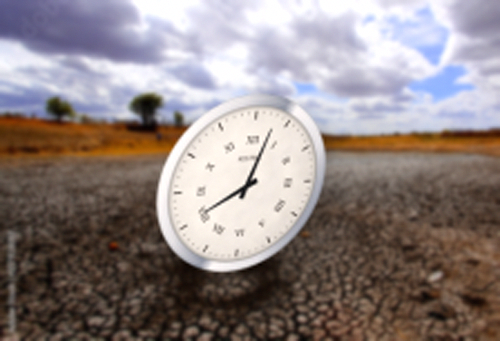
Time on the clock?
8:03
